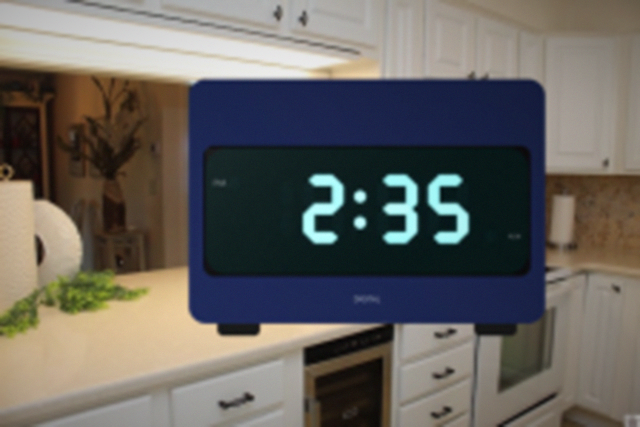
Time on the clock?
2:35
